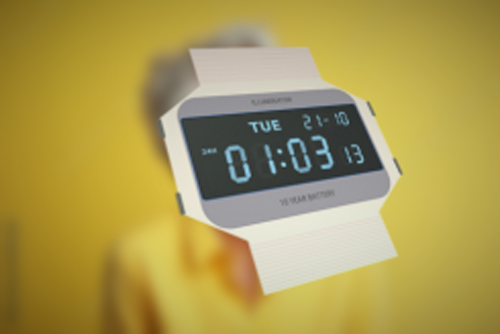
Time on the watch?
1:03:13
